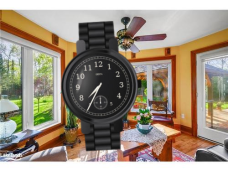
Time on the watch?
7:35
